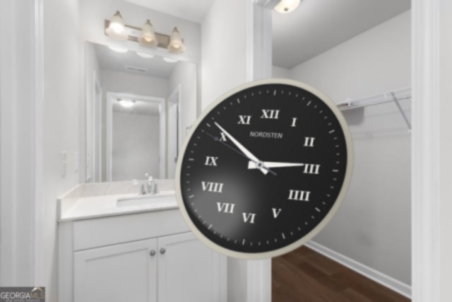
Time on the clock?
2:50:49
